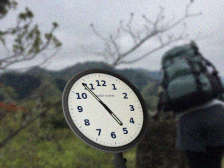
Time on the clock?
4:54
